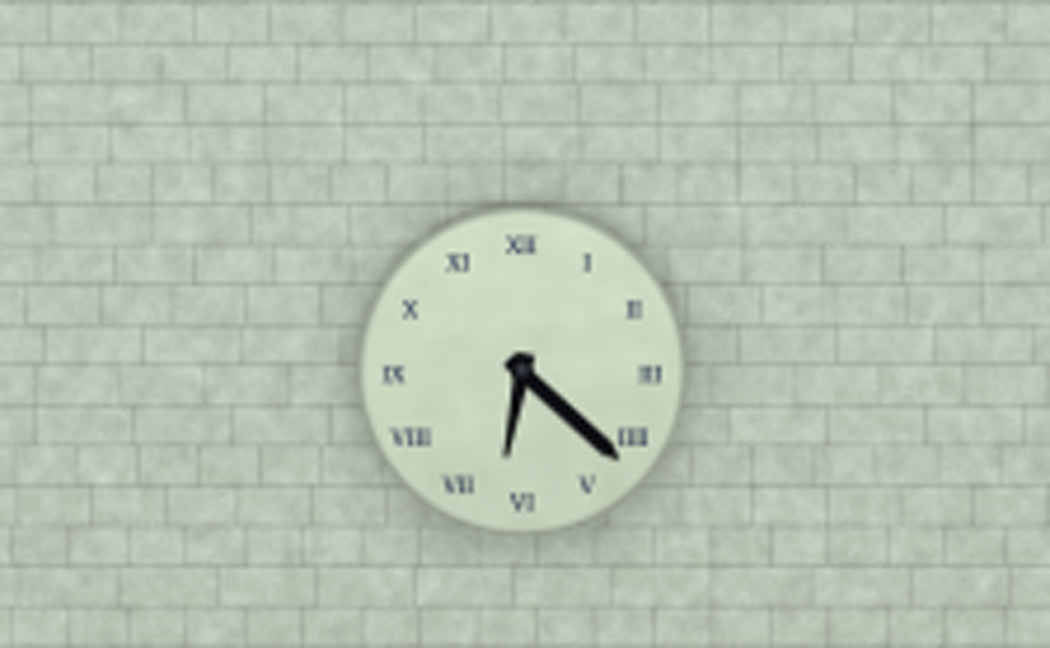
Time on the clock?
6:22
